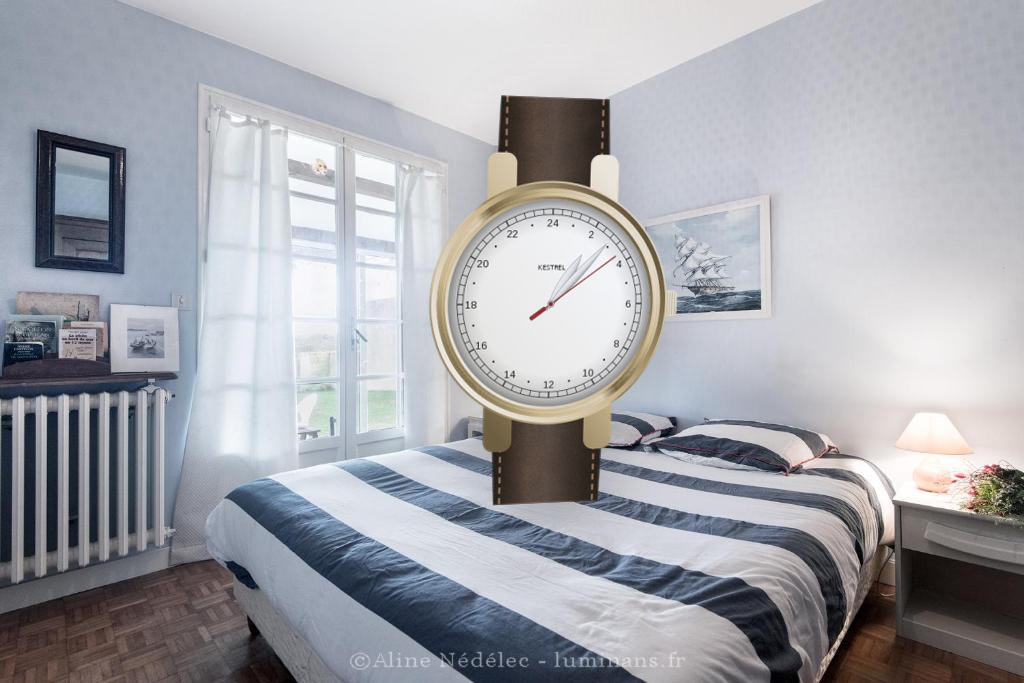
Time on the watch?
2:07:09
